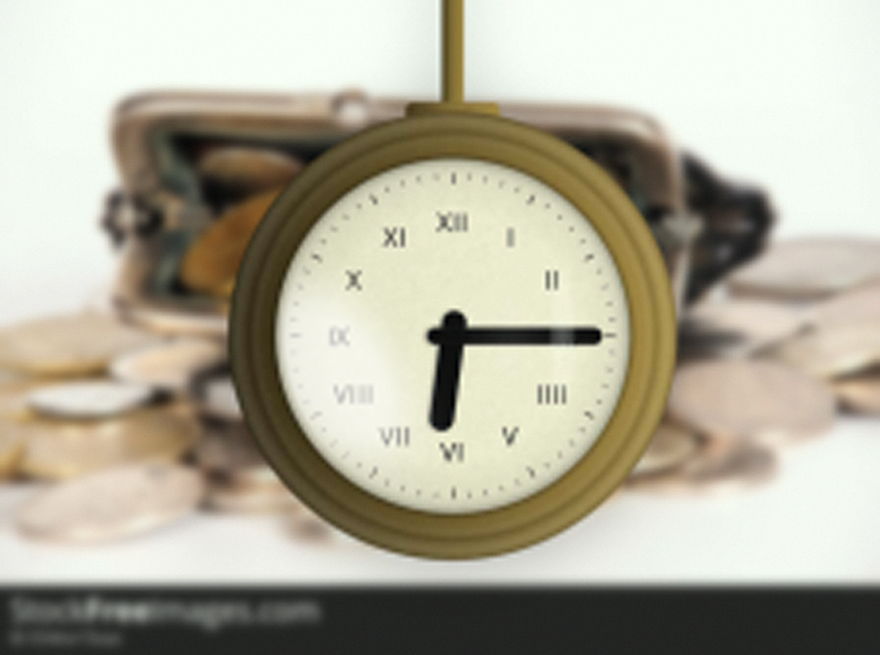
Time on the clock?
6:15
